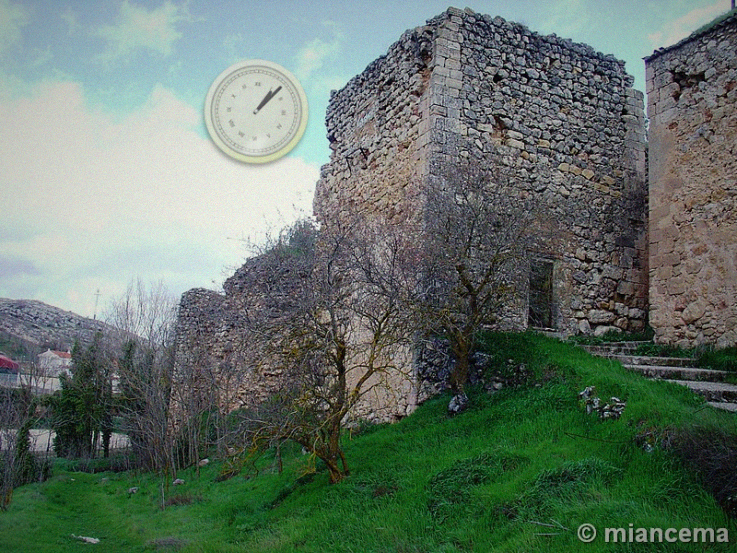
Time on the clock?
1:07
